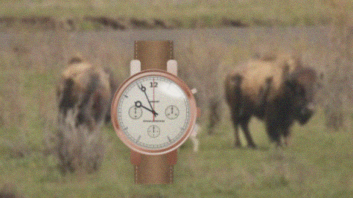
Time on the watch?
9:56
